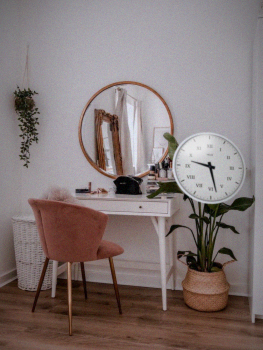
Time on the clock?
9:28
